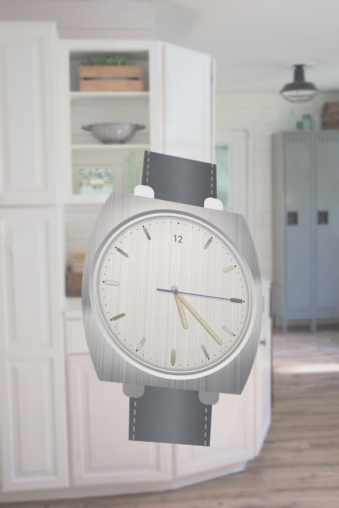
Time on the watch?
5:22:15
